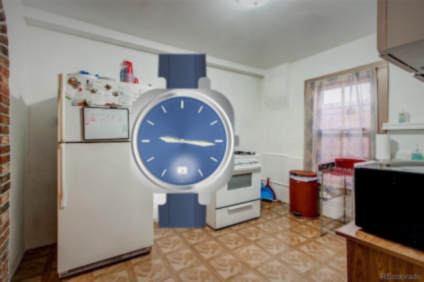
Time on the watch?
9:16
